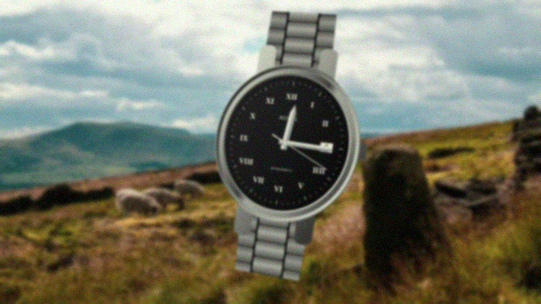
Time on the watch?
12:15:19
